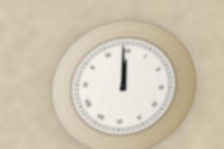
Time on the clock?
11:59
